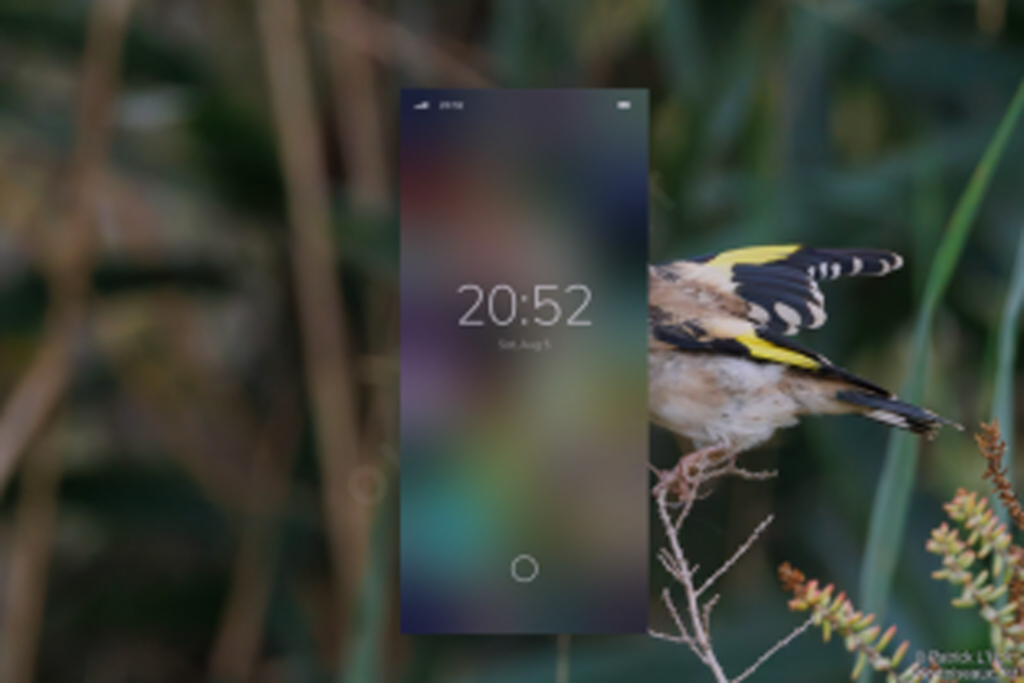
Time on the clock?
20:52
